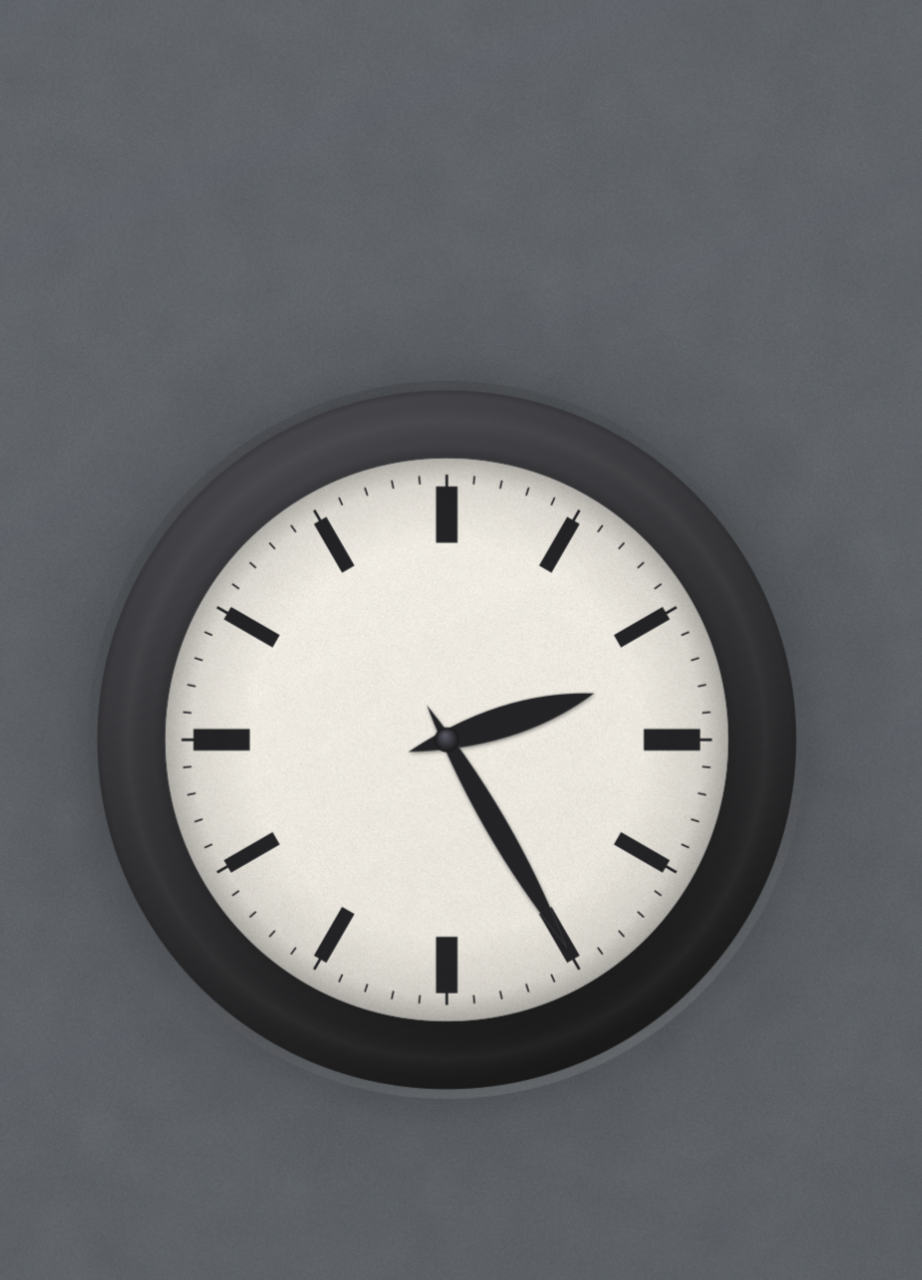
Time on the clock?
2:25
